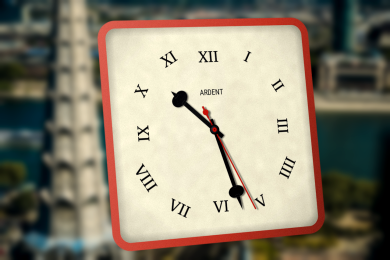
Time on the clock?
10:27:26
